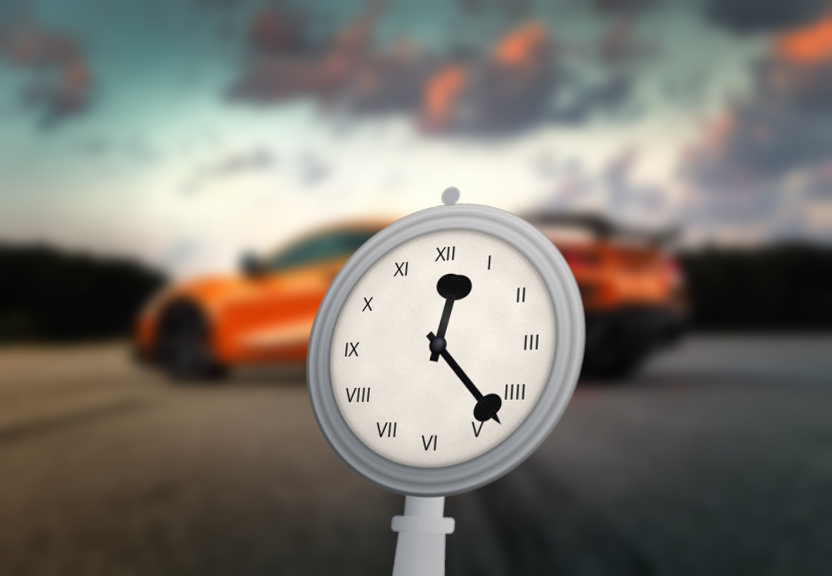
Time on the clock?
12:23
